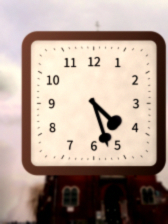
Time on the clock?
4:27
